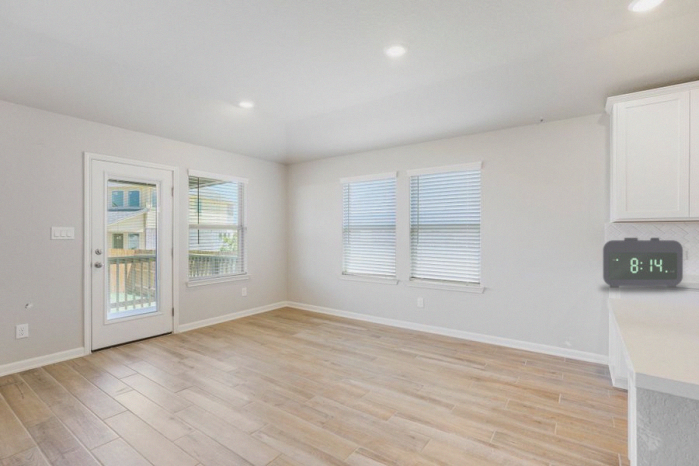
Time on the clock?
8:14
